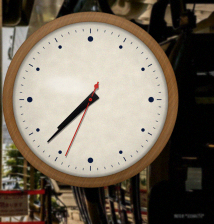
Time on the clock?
7:37:34
